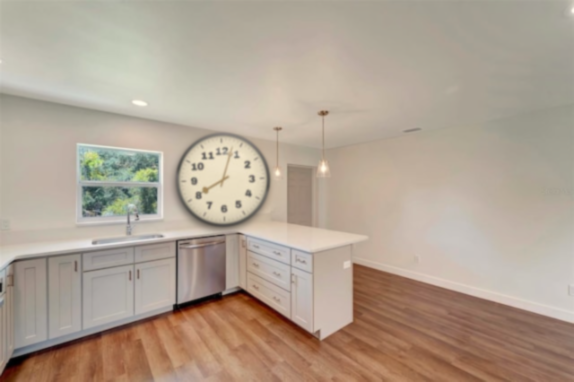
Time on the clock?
8:03
